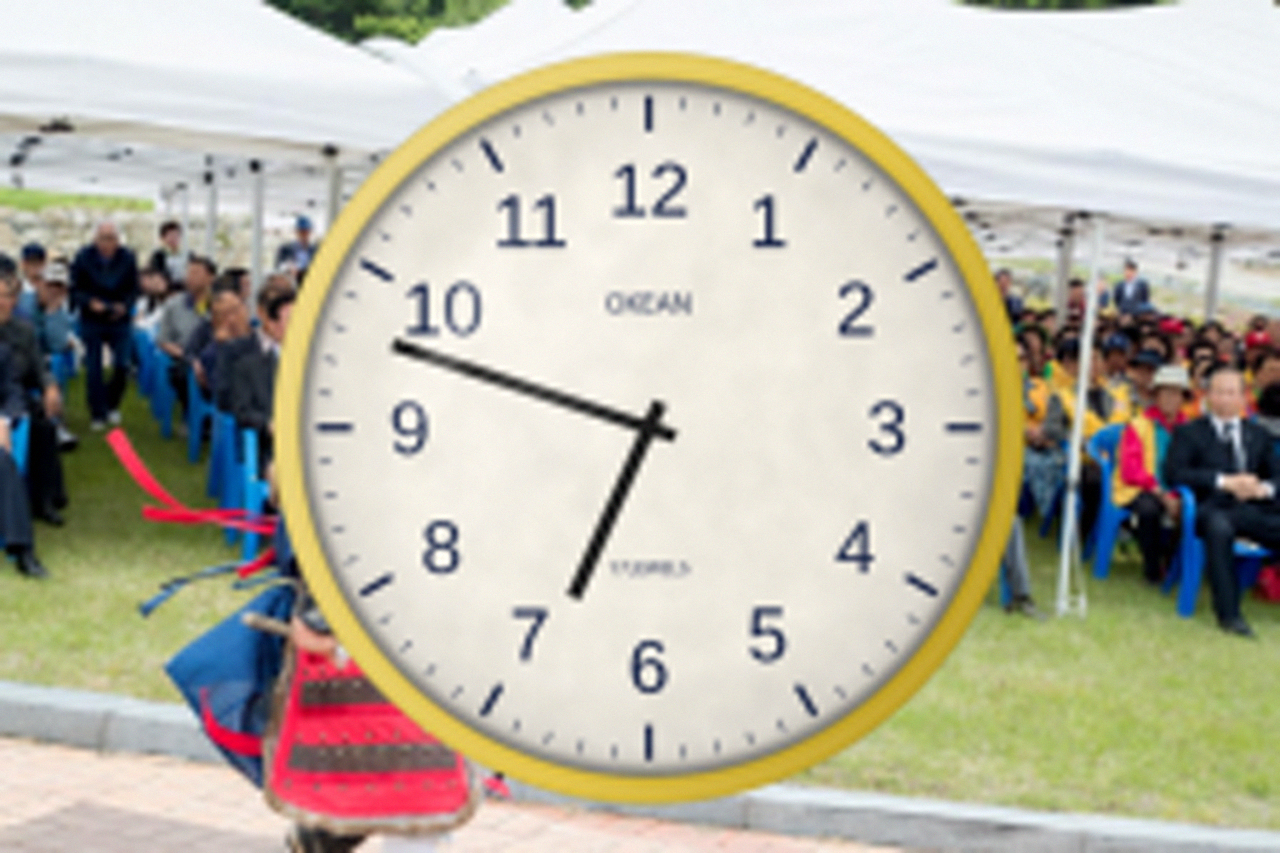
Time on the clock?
6:48
